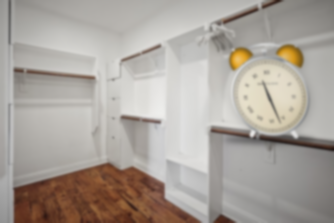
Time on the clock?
11:27
